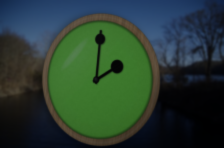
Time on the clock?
2:01
